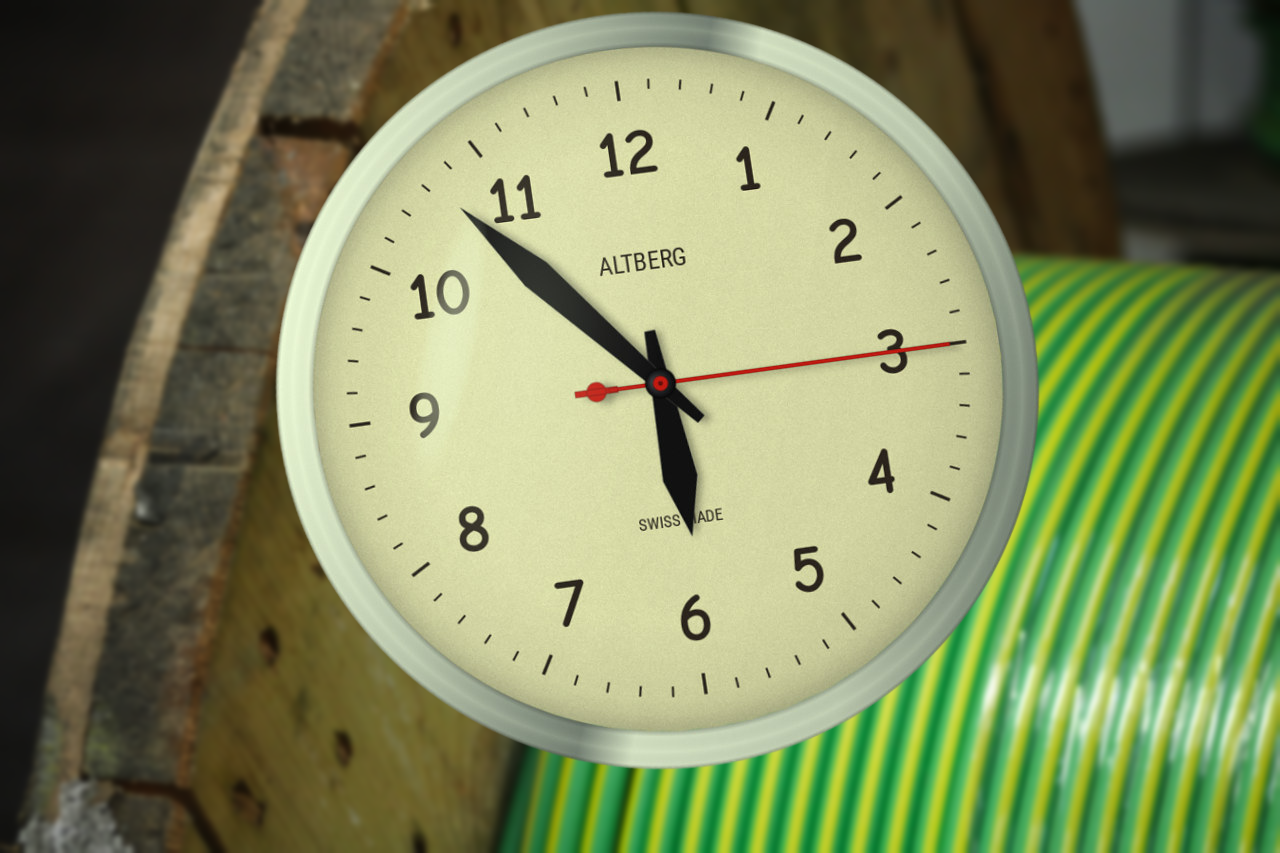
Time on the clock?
5:53:15
